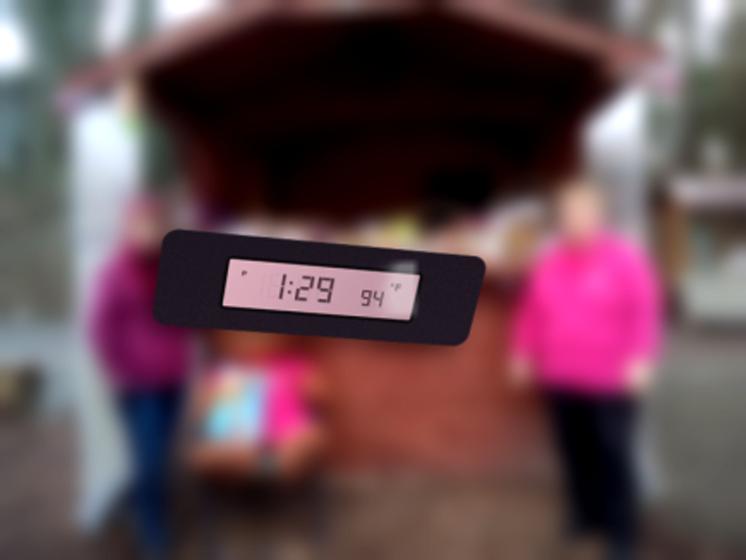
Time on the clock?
1:29
